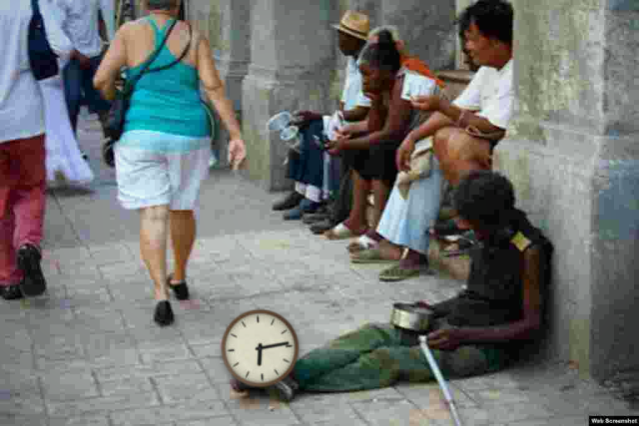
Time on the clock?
6:14
